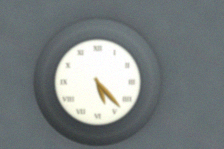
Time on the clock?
5:23
